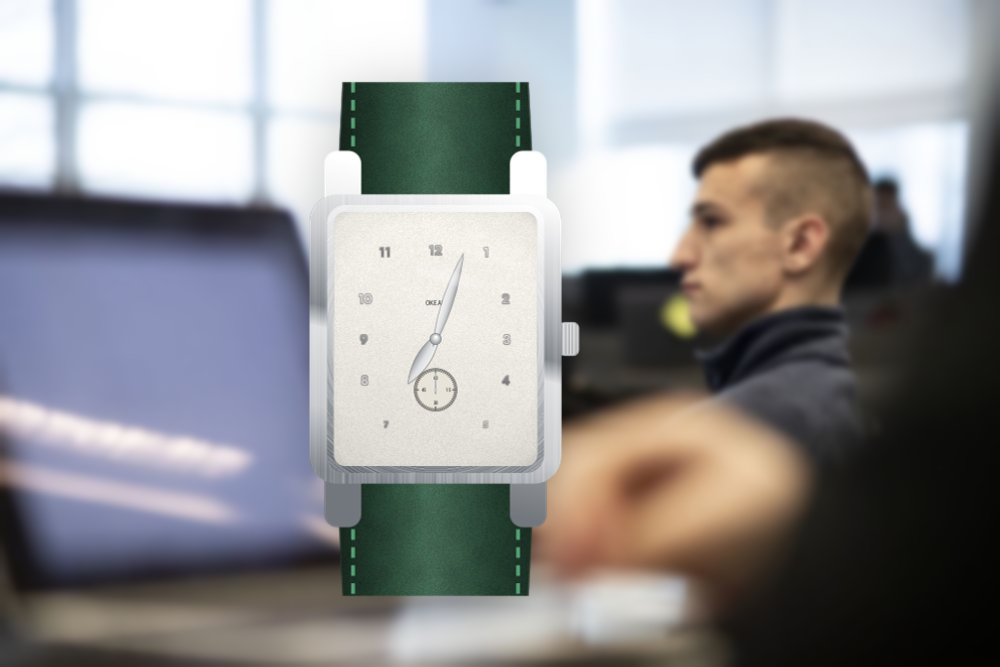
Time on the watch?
7:03
